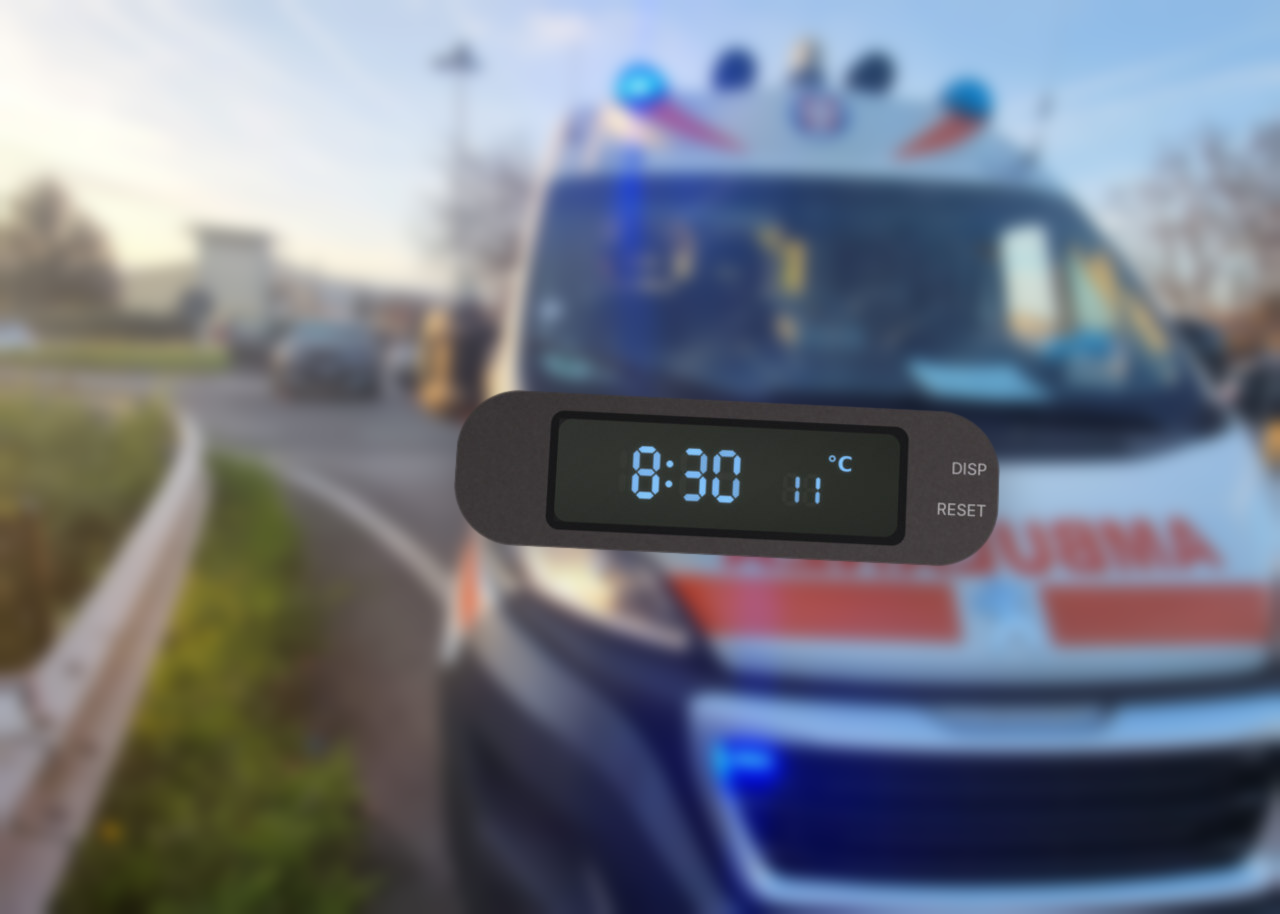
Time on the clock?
8:30
